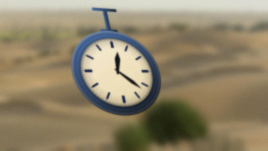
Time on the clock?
12:22
